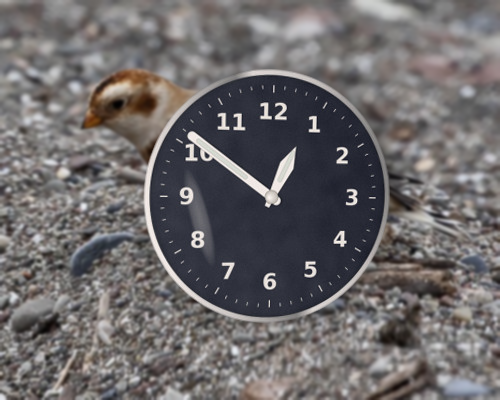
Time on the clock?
12:51
